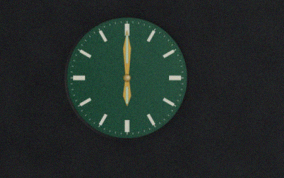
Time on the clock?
6:00
